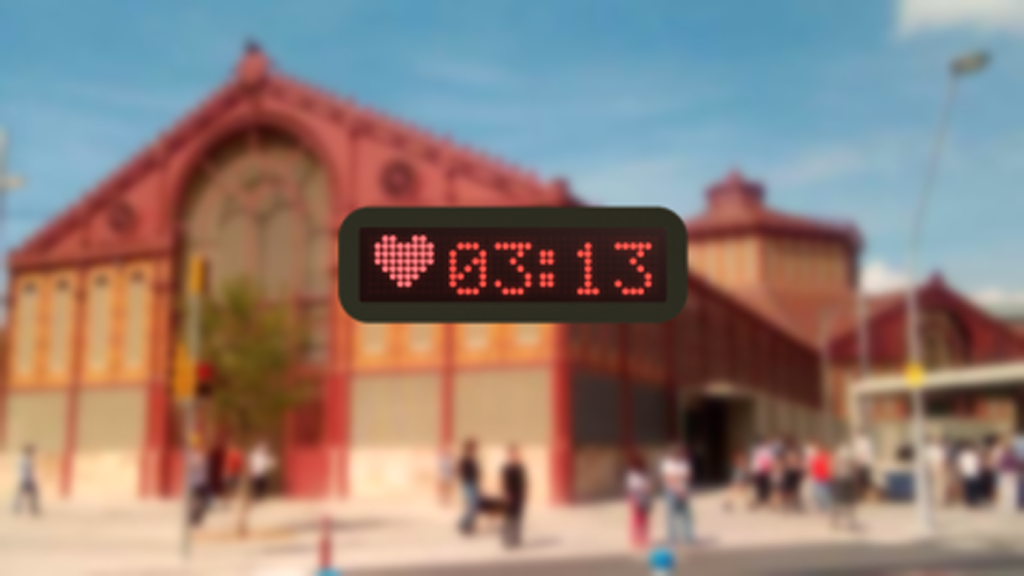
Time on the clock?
3:13
